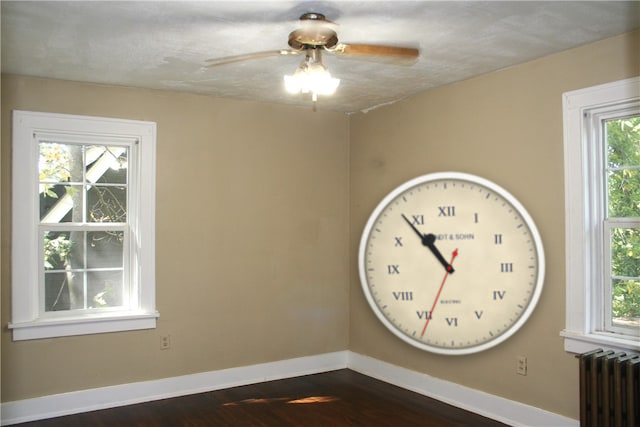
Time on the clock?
10:53:34
